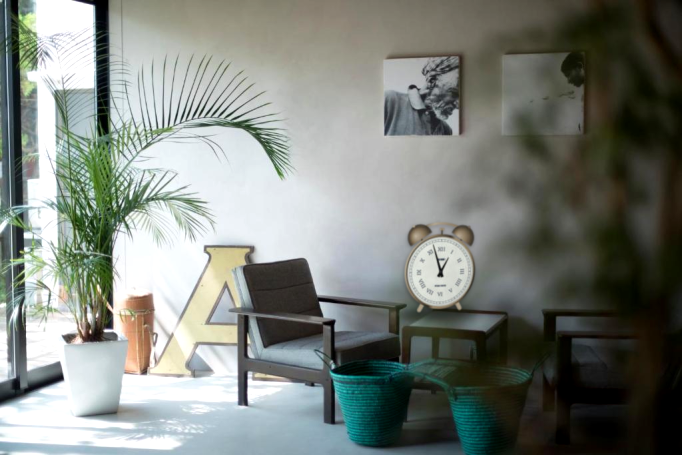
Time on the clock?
12:57
